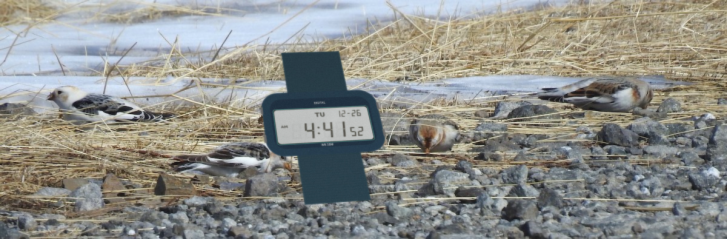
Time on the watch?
4:41:52
